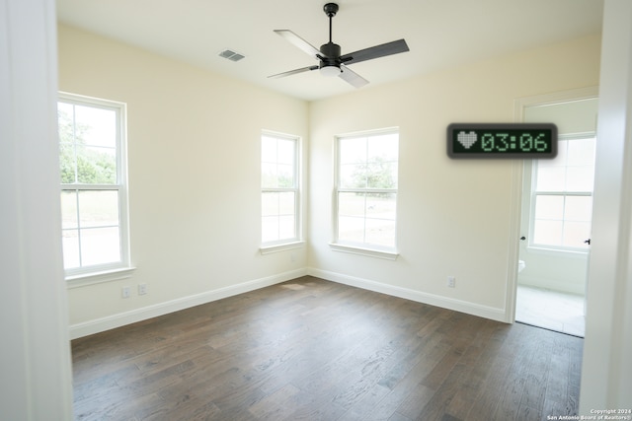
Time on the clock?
3:06
